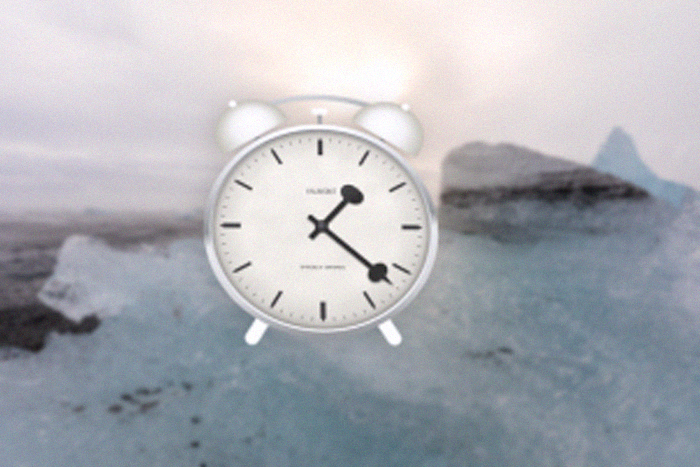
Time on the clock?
1:22
